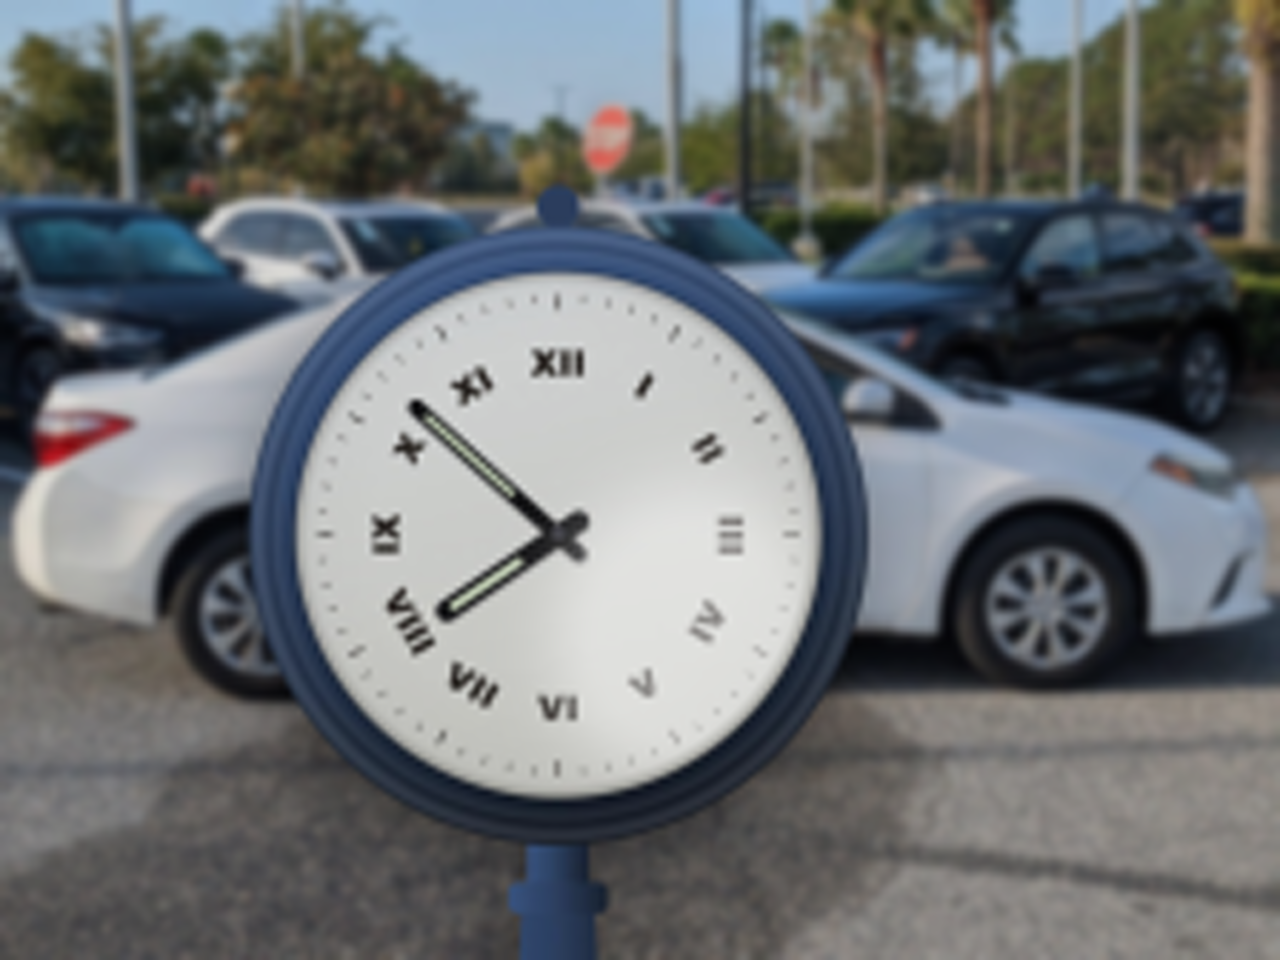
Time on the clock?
7:52
